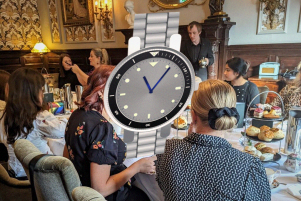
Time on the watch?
11:06
